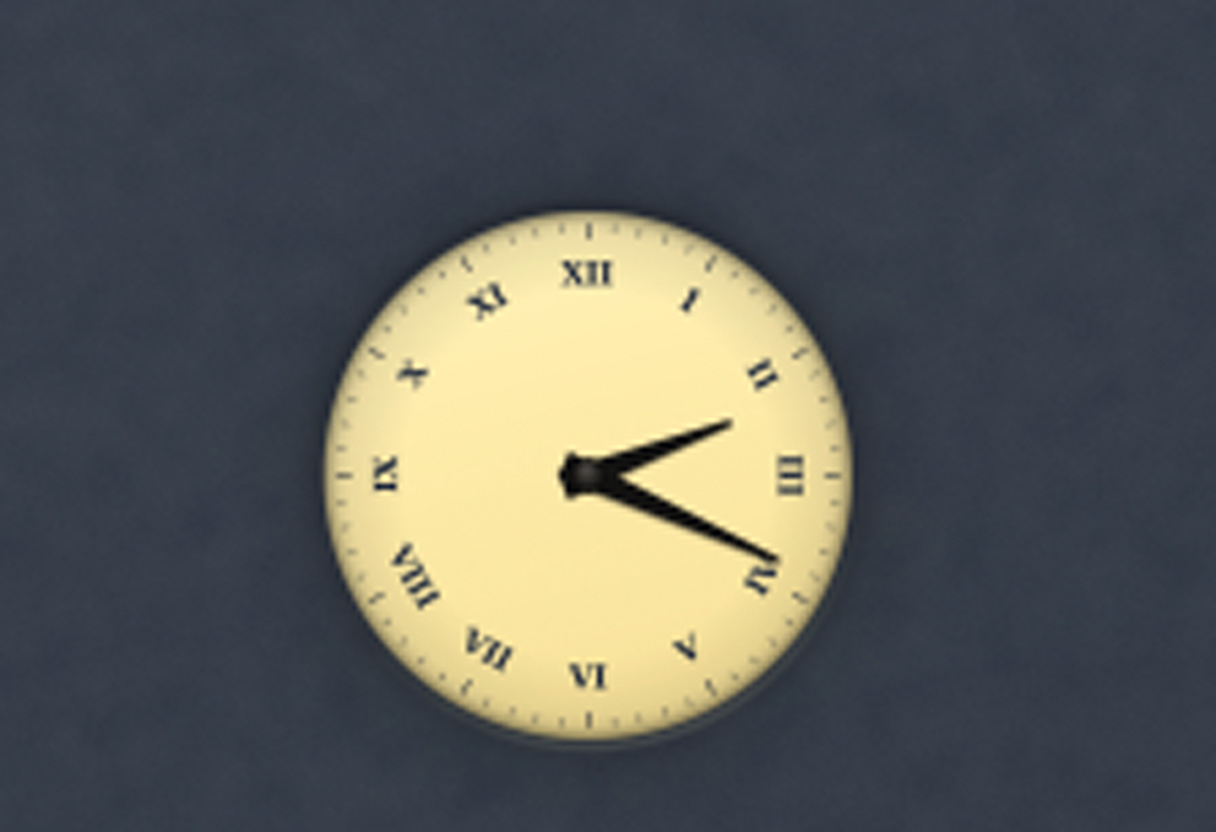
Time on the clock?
2:19
